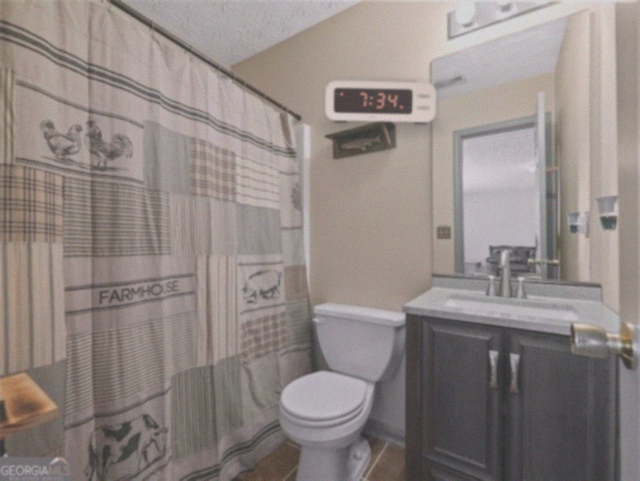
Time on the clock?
7:34
